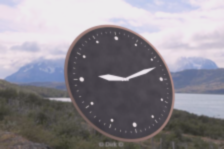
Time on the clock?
9:12
